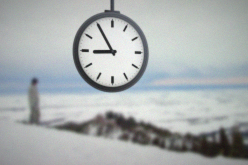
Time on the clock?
8:55
